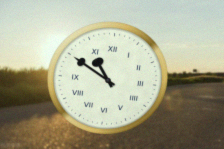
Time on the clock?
10:50
